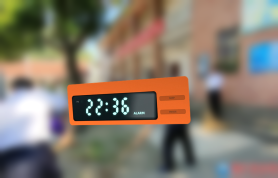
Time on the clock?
22:36
